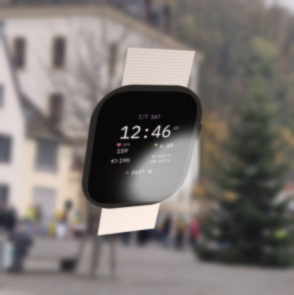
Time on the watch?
12:46
